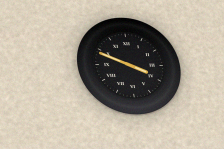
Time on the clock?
3:49
